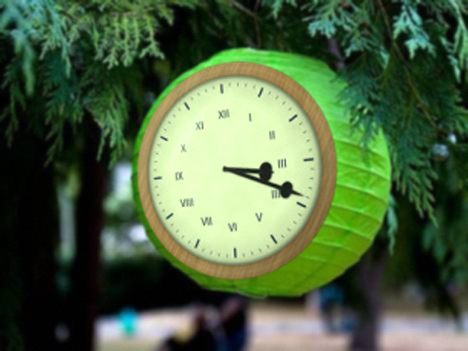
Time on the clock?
3:19
